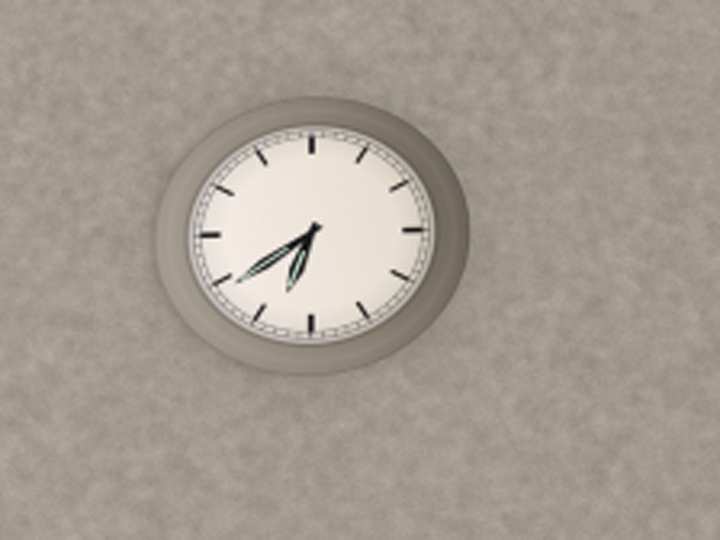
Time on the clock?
6:39
